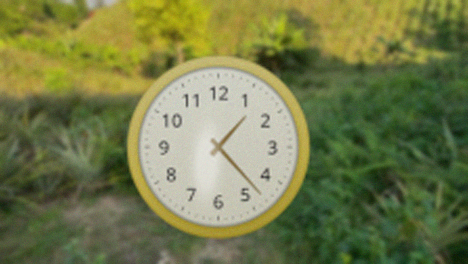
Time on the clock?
1:23
